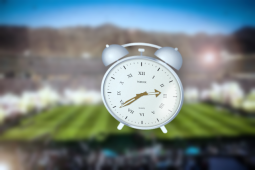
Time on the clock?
2:39
